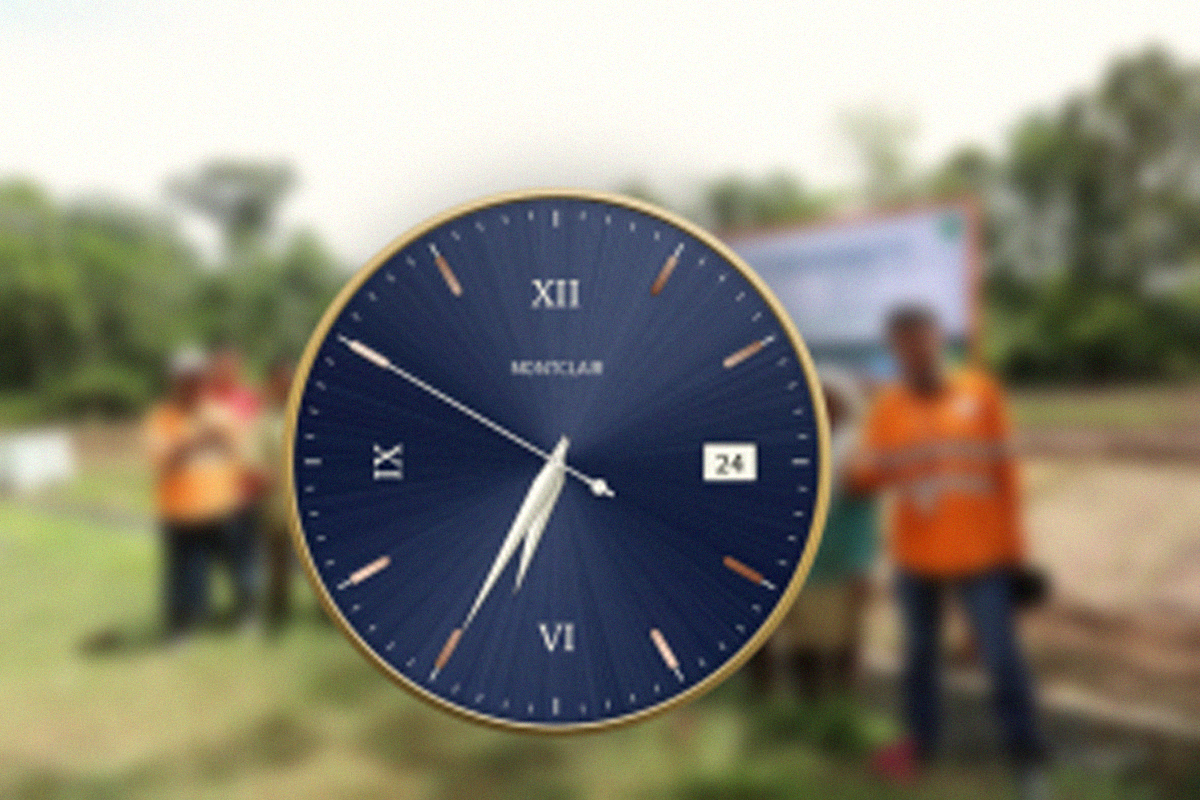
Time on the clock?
6:34:50
